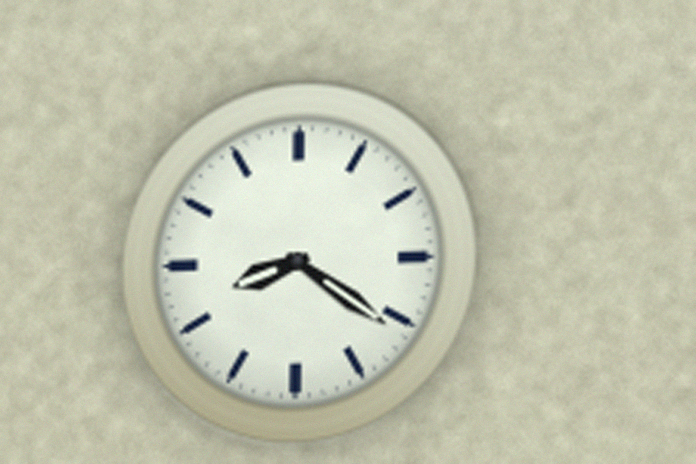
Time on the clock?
8:21
